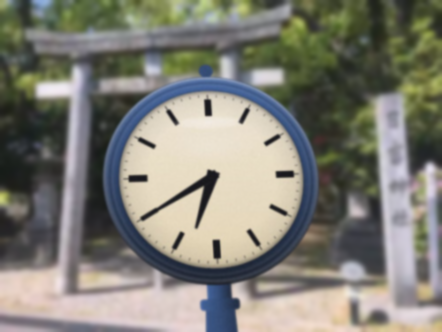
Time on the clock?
6:40
